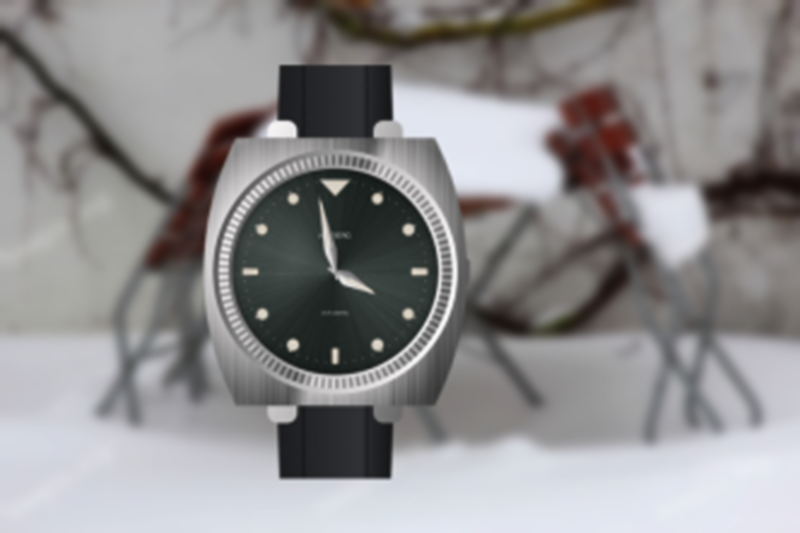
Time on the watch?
3:58
